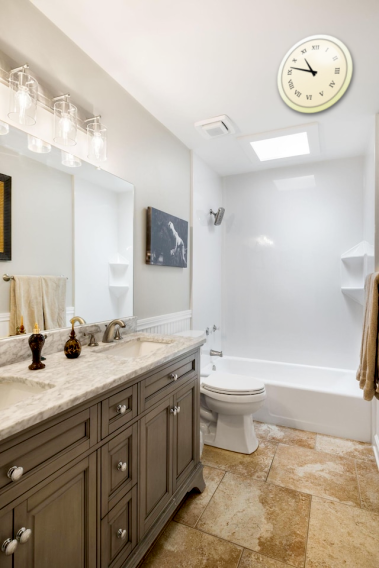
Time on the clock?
10:47
